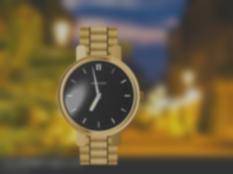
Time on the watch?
6:58
